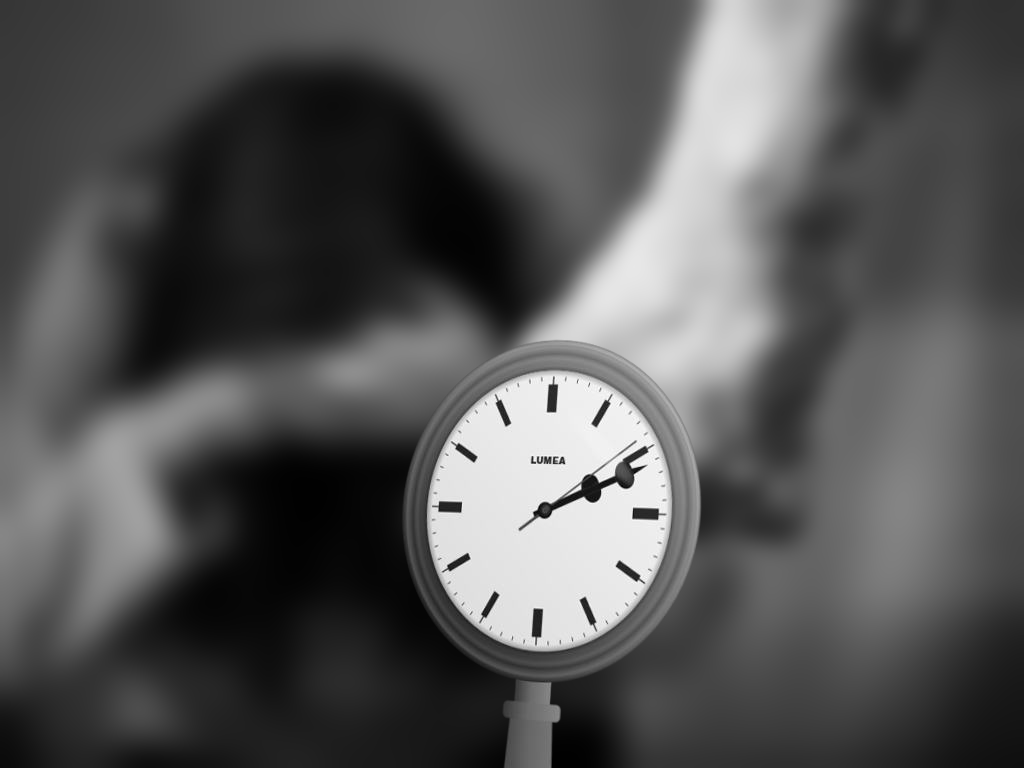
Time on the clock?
2:11:09
